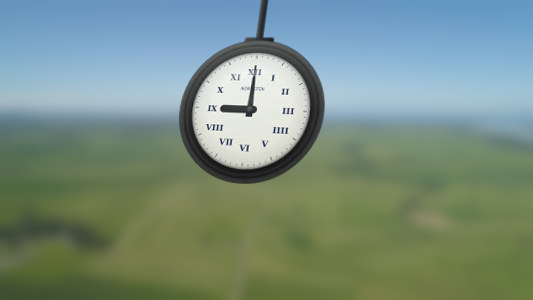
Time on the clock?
9:00
